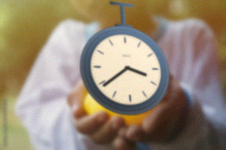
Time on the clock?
3:39
